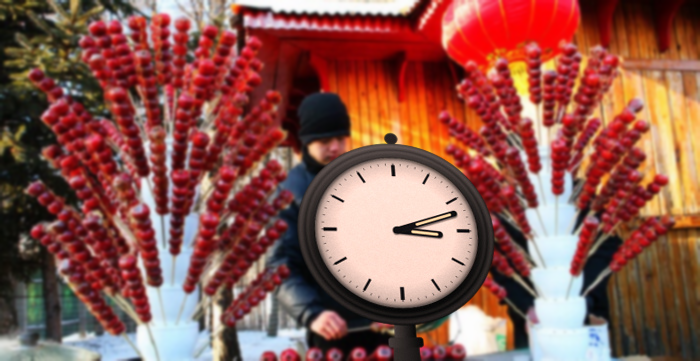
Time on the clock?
3:12
